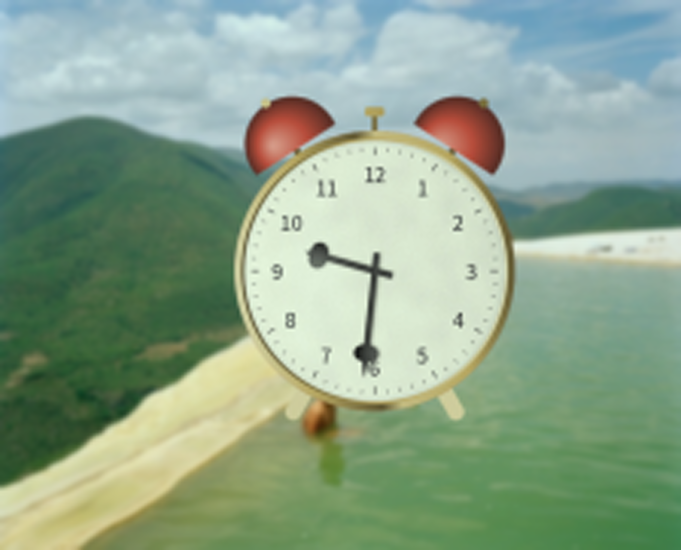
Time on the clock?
9:31
